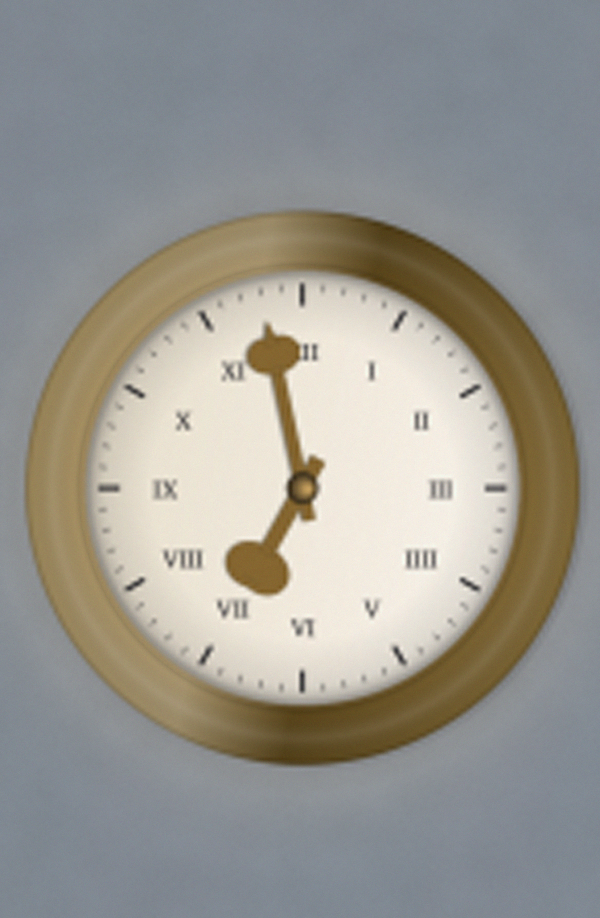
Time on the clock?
6:58
